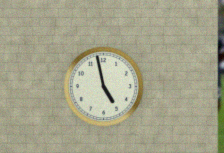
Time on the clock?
4:58
